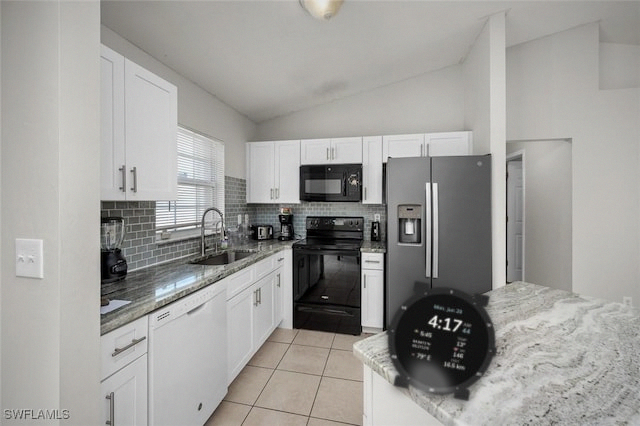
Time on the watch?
4:17
